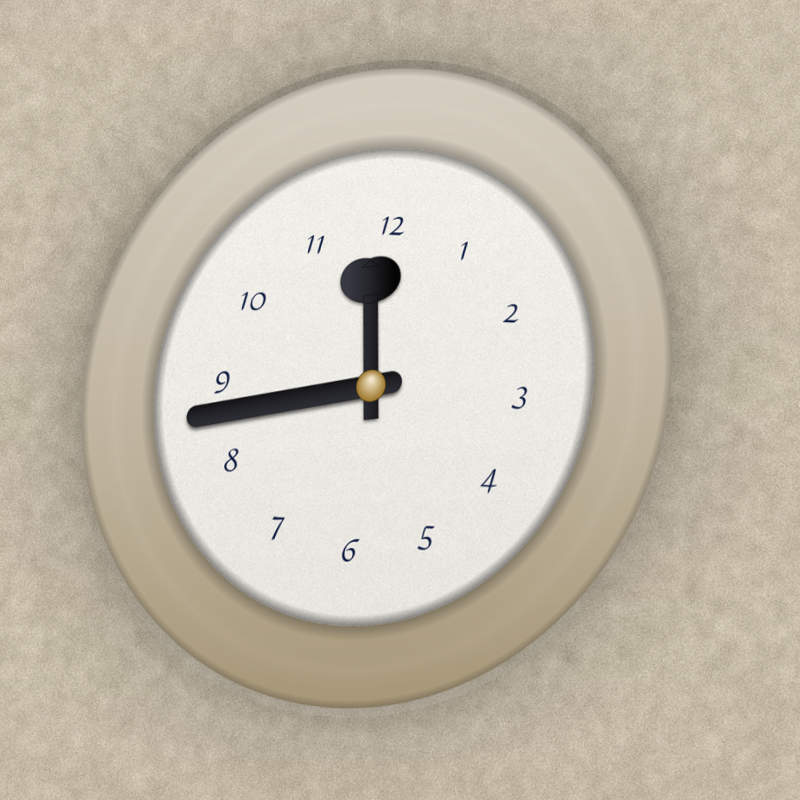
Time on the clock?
11:43
